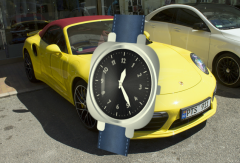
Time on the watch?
12:24
